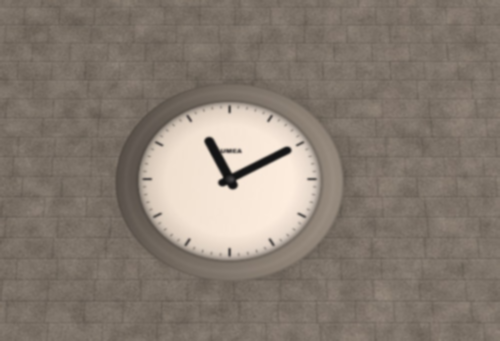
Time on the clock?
11:10
